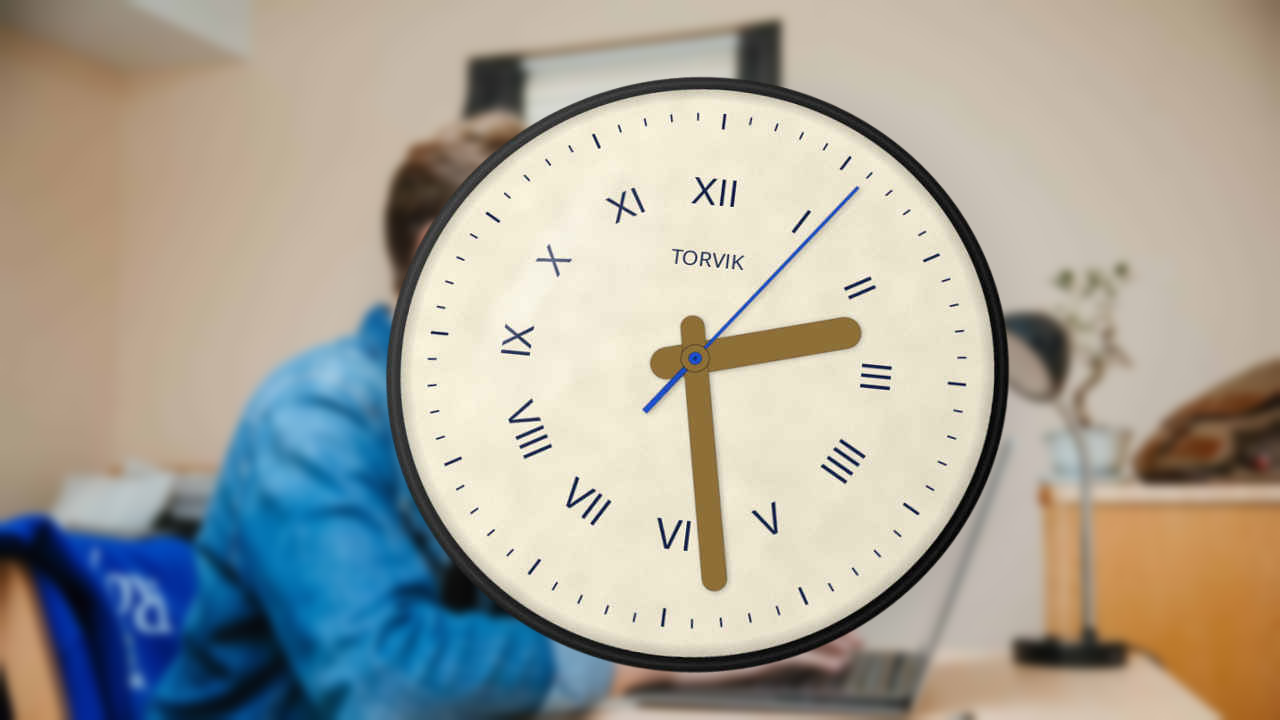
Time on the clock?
2:28:06
